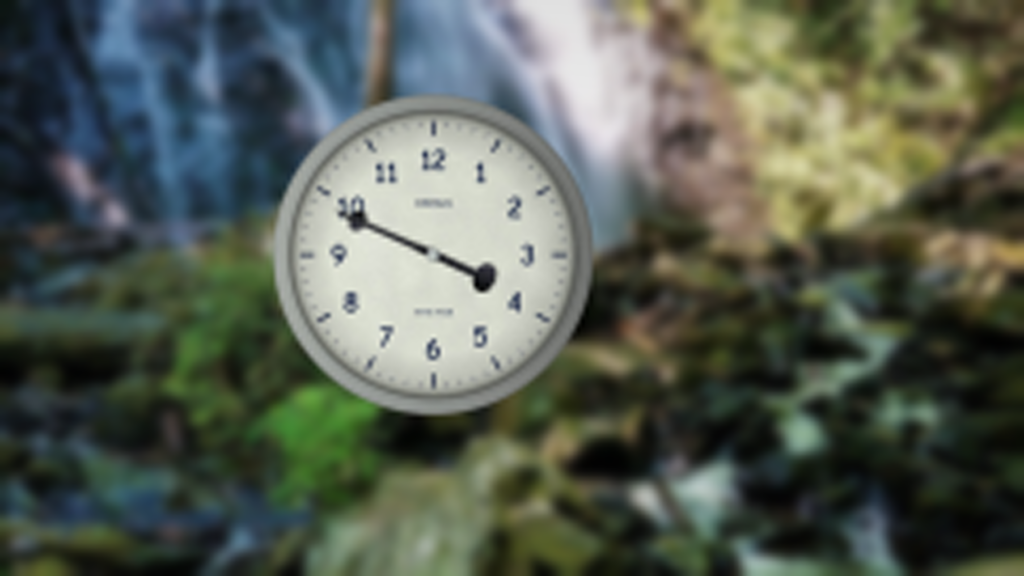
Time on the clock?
3:49
